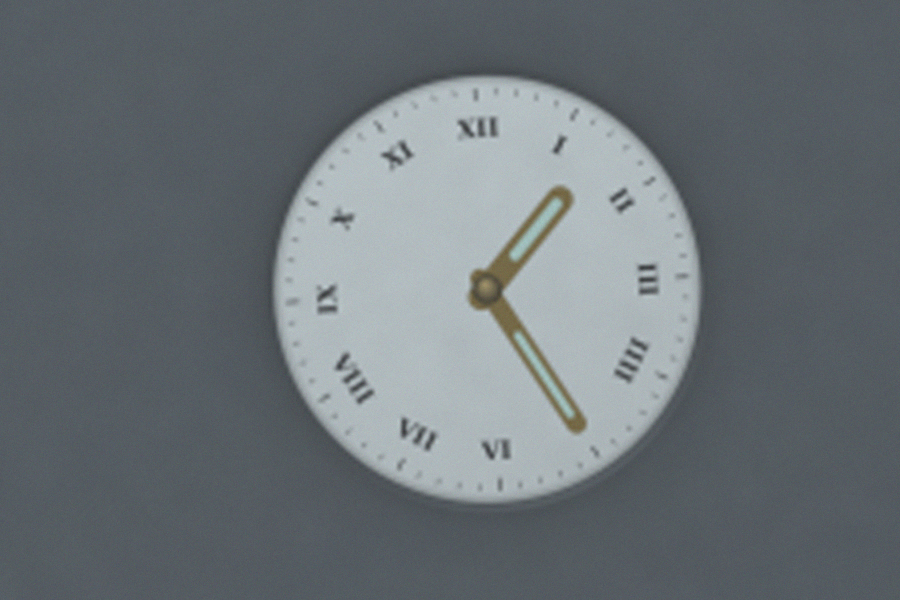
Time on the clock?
1:25
